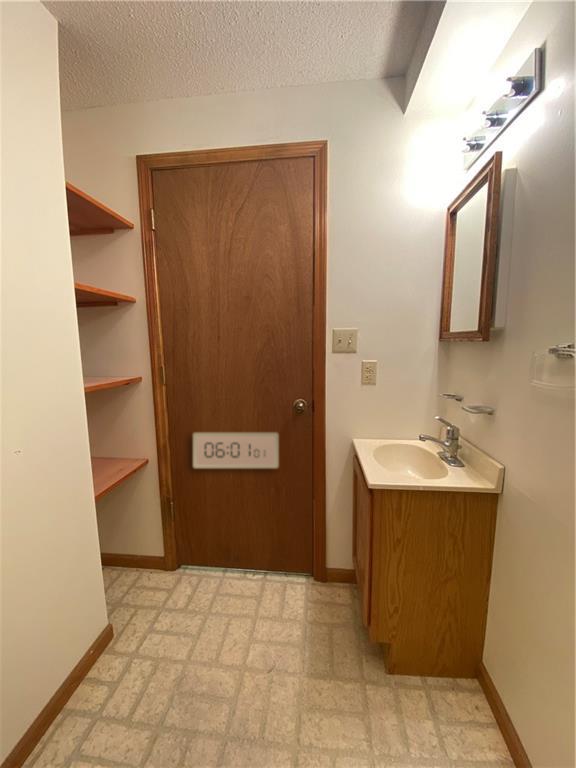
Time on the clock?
6:01
